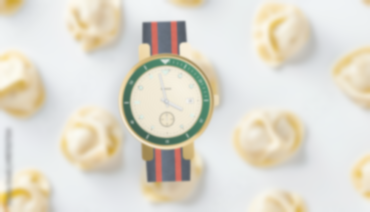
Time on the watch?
3:58
